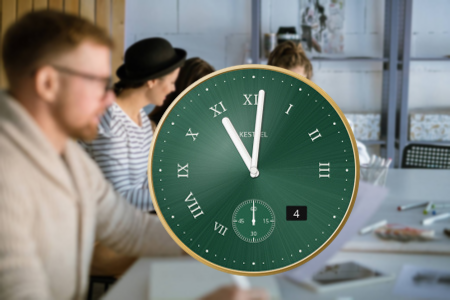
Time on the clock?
11:01
